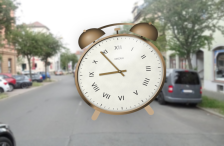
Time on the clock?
8:54
